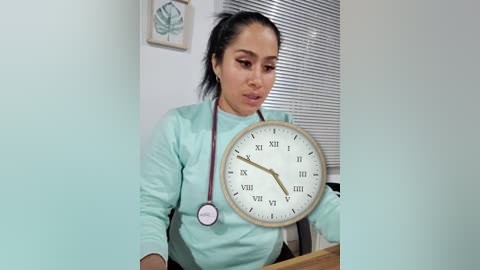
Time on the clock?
4:49
